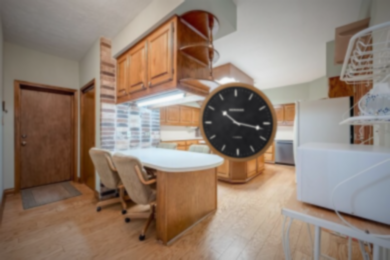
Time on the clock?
10:17
